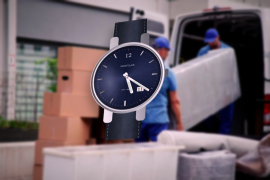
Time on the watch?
5:21
